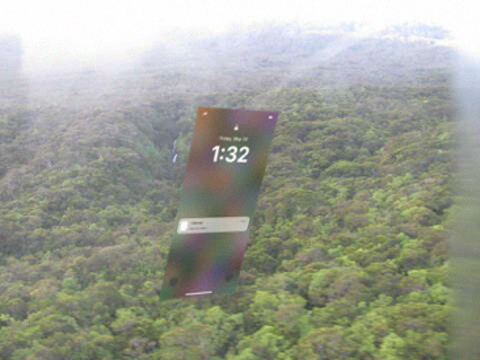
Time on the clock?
1:32
